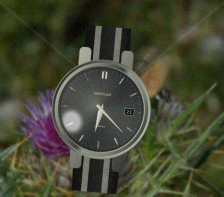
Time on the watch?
6:22
